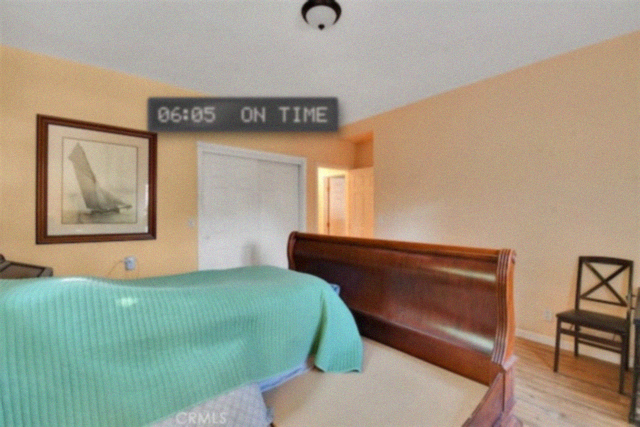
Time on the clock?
6:05
